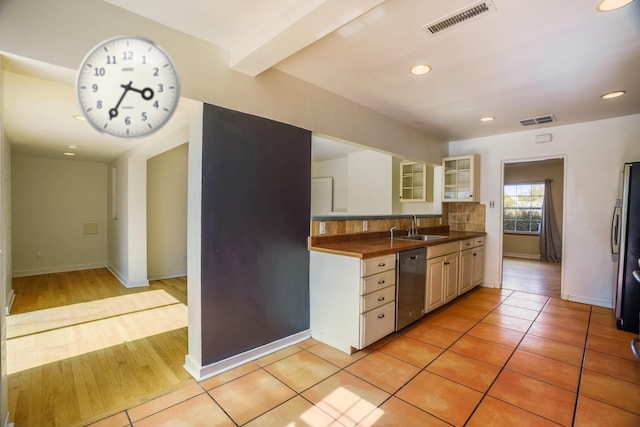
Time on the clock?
3:35
